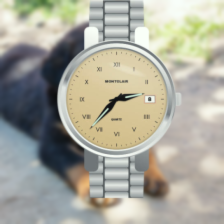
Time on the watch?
2:37
